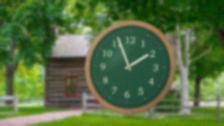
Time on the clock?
1:56
